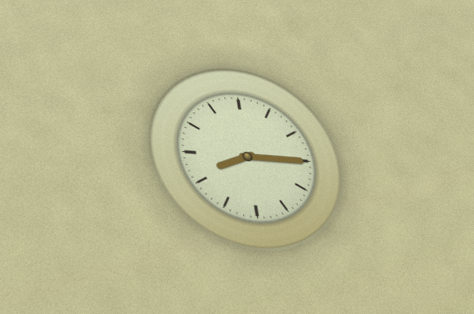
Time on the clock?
8:15
